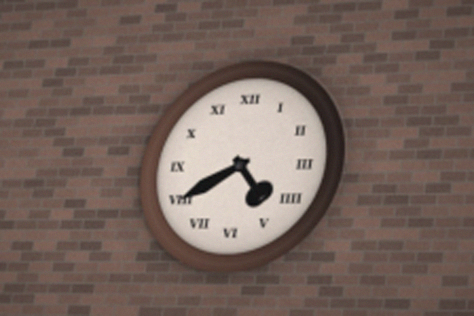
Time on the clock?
4:40
